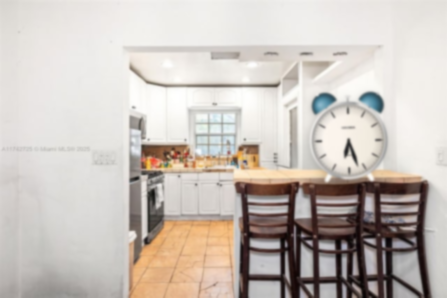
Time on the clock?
6:27
